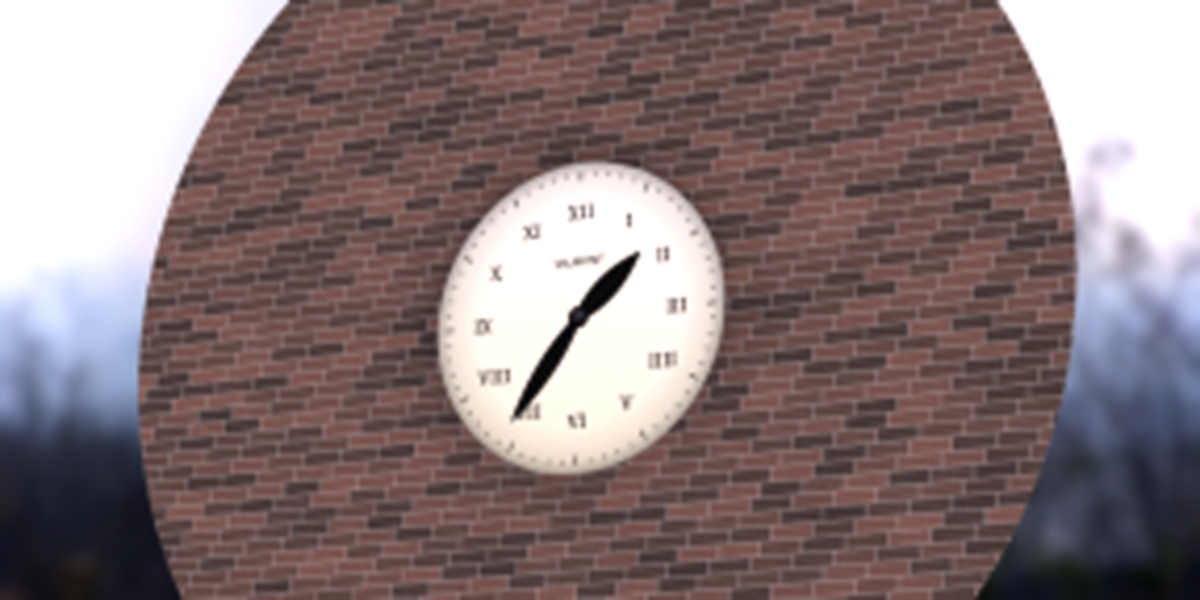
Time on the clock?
1:36
